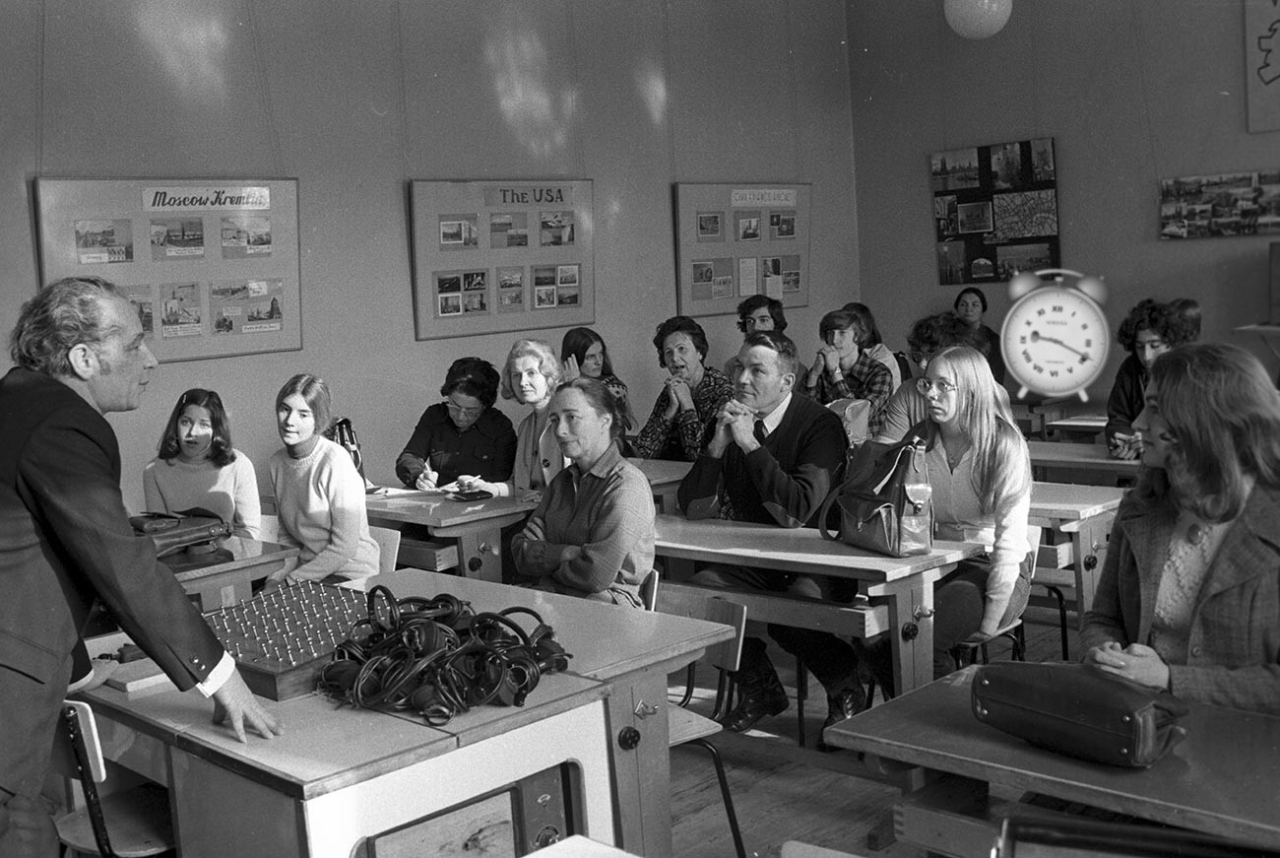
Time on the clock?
9:19
